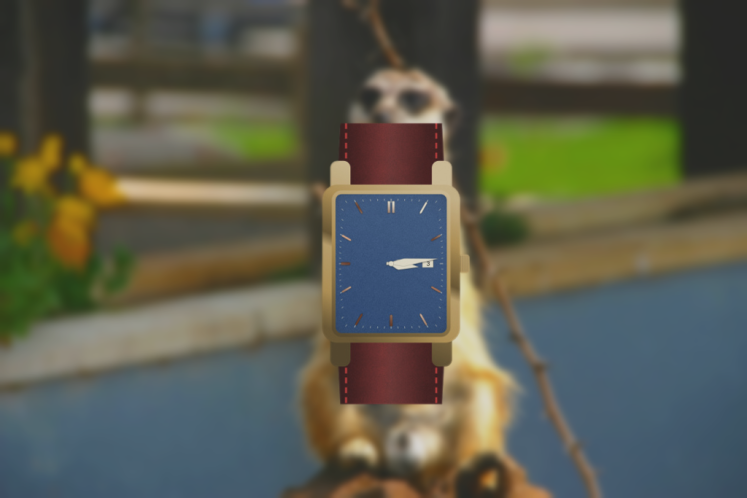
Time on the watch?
3:14
